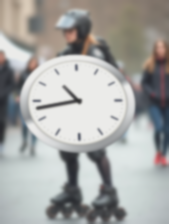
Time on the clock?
10:43
